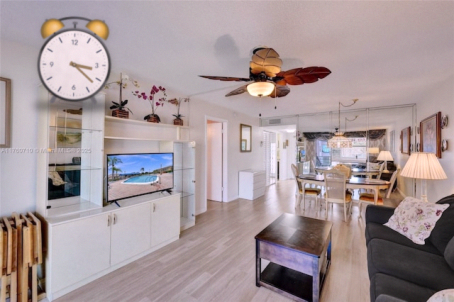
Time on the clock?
3:22
